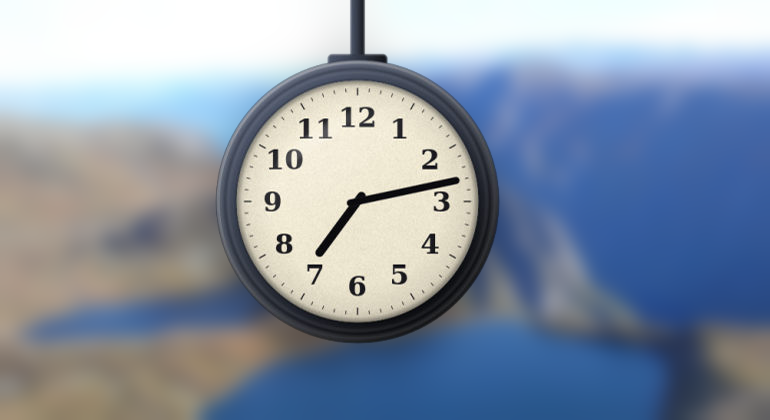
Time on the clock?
7:13
